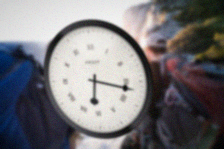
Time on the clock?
6:17
